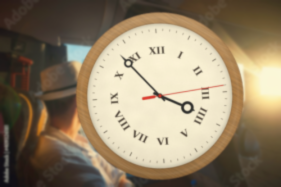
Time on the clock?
3:53:14
